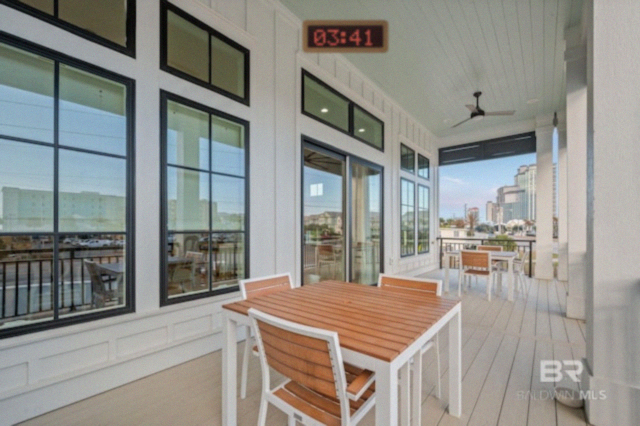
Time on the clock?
3:41
